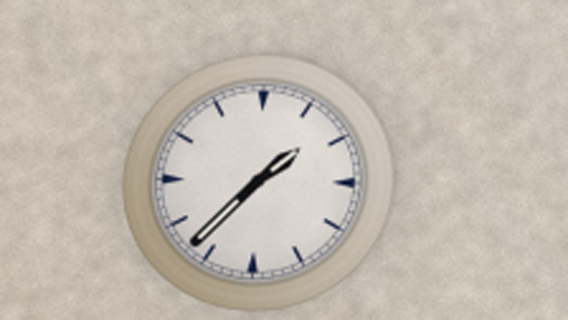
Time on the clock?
1:37
